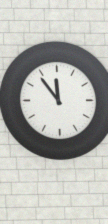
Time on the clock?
11:54
